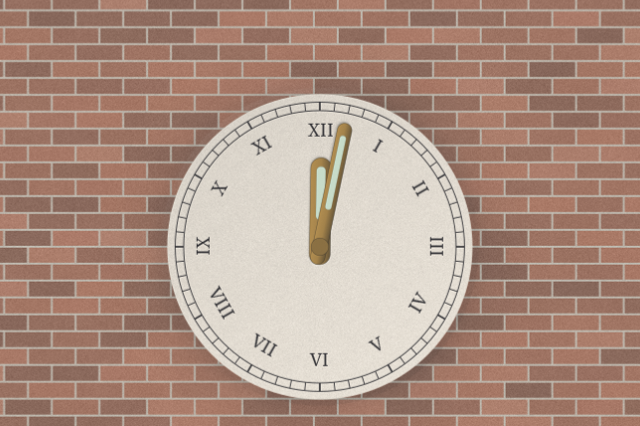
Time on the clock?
12:02
